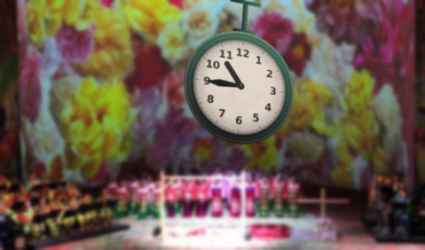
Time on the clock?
10:45
